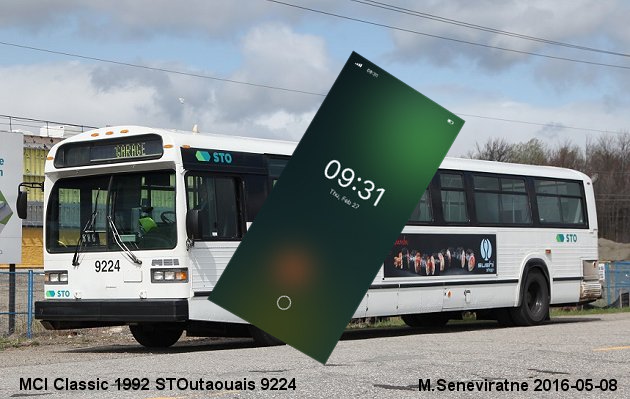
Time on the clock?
9:31
